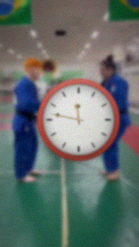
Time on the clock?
11:47
